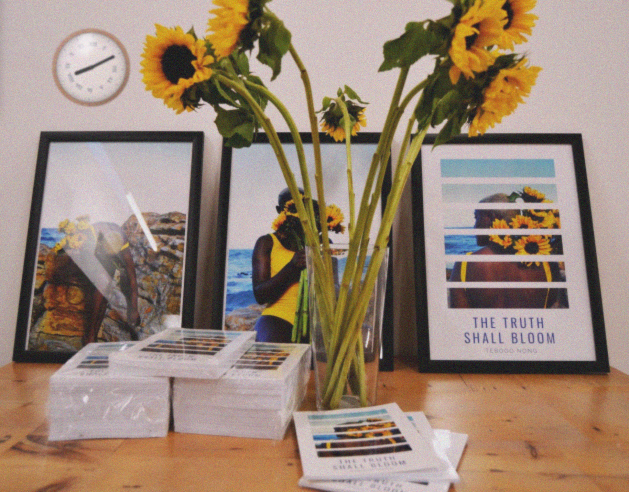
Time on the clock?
8:10
